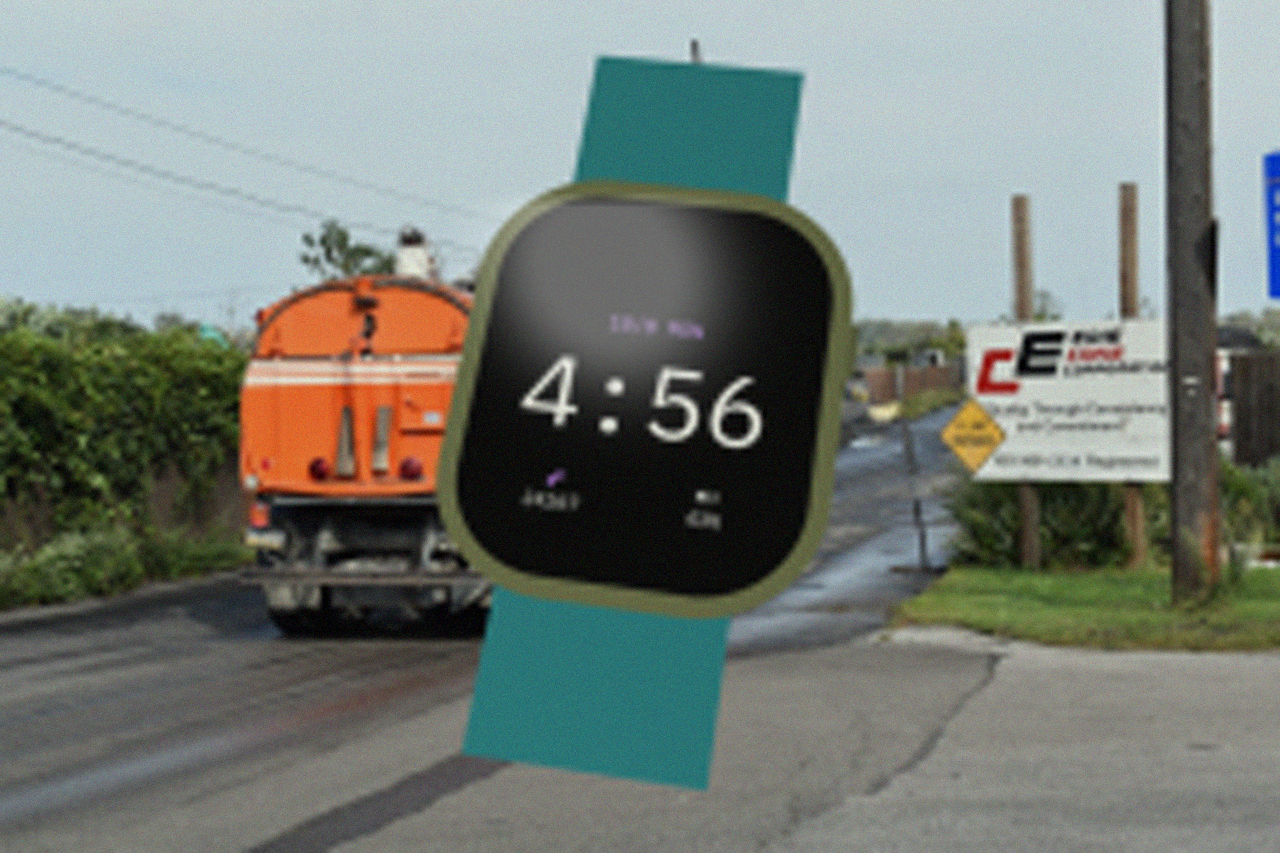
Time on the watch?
4:56
